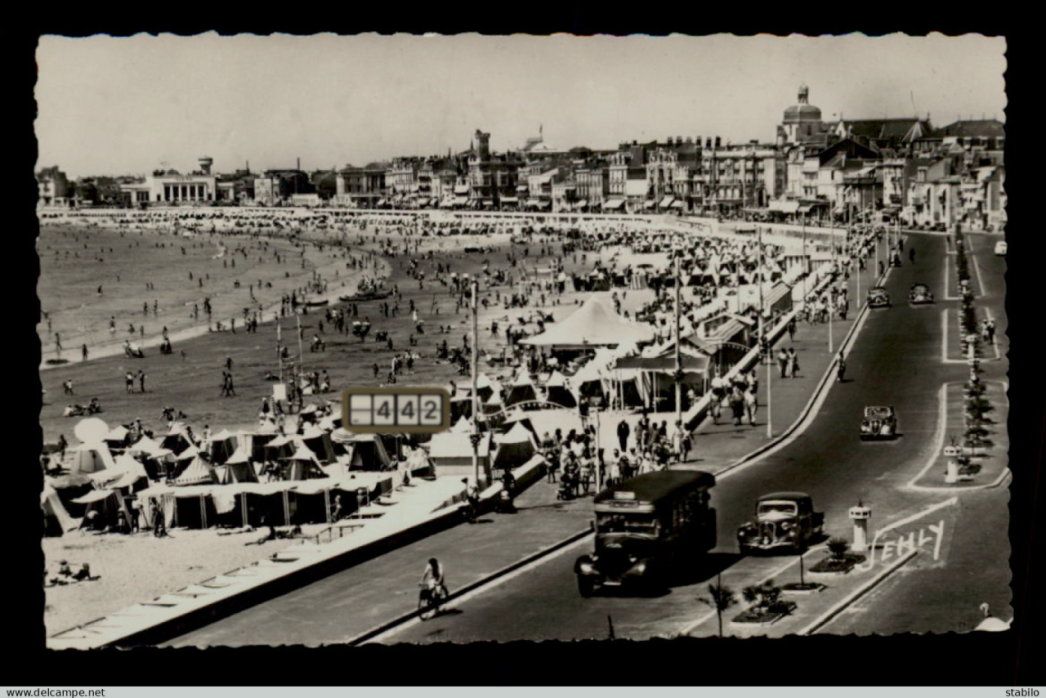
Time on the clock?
4:42
